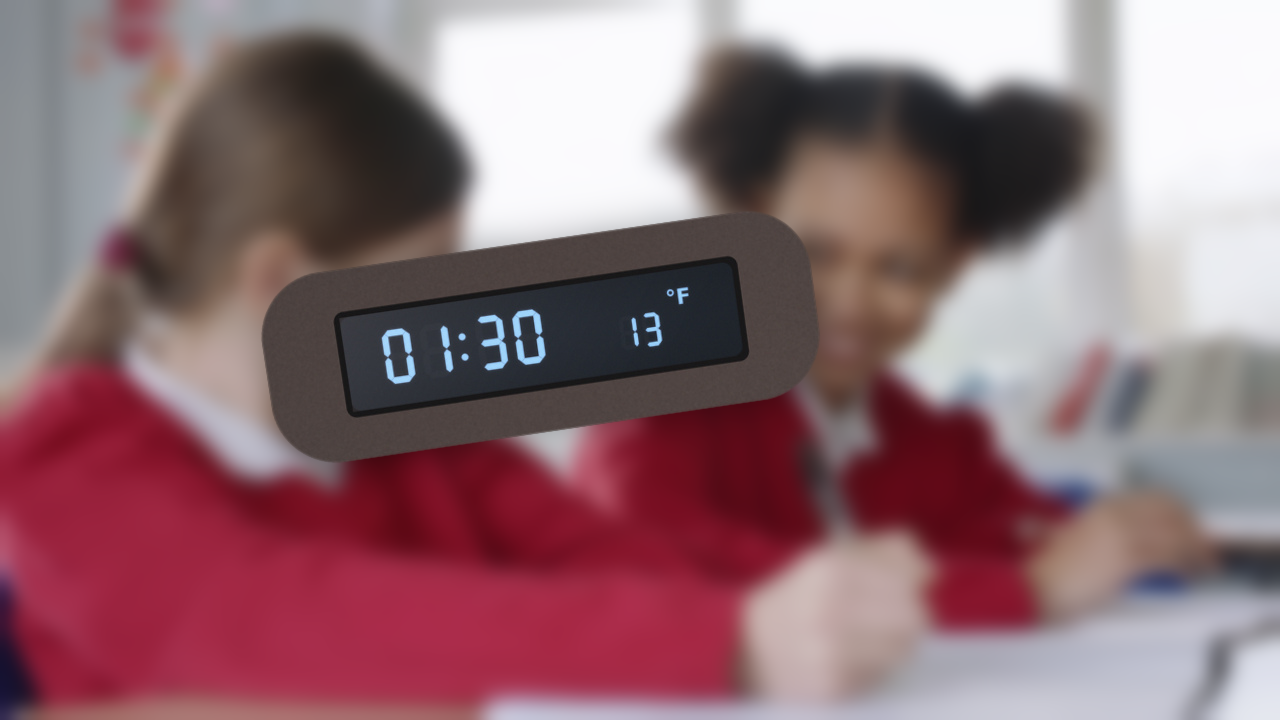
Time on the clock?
1:30
